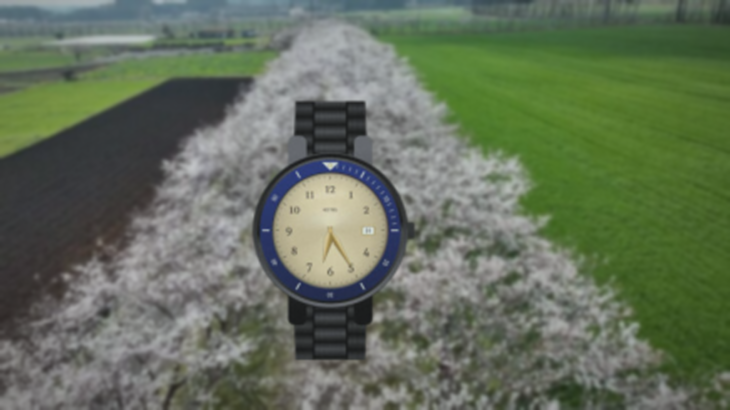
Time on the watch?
6:25
